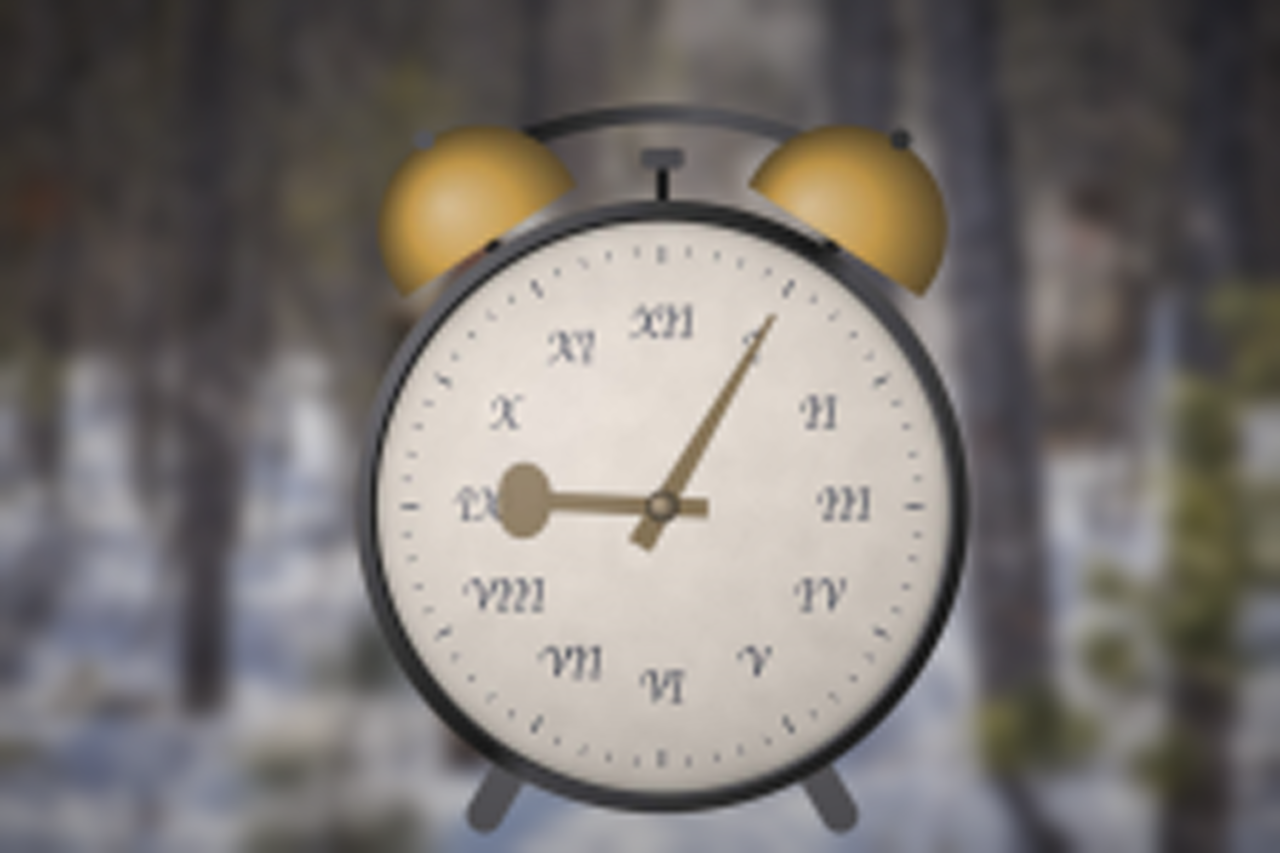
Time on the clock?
9:05
